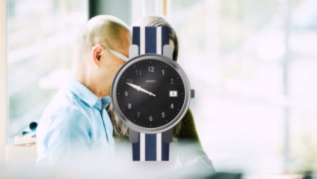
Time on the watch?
9:49
